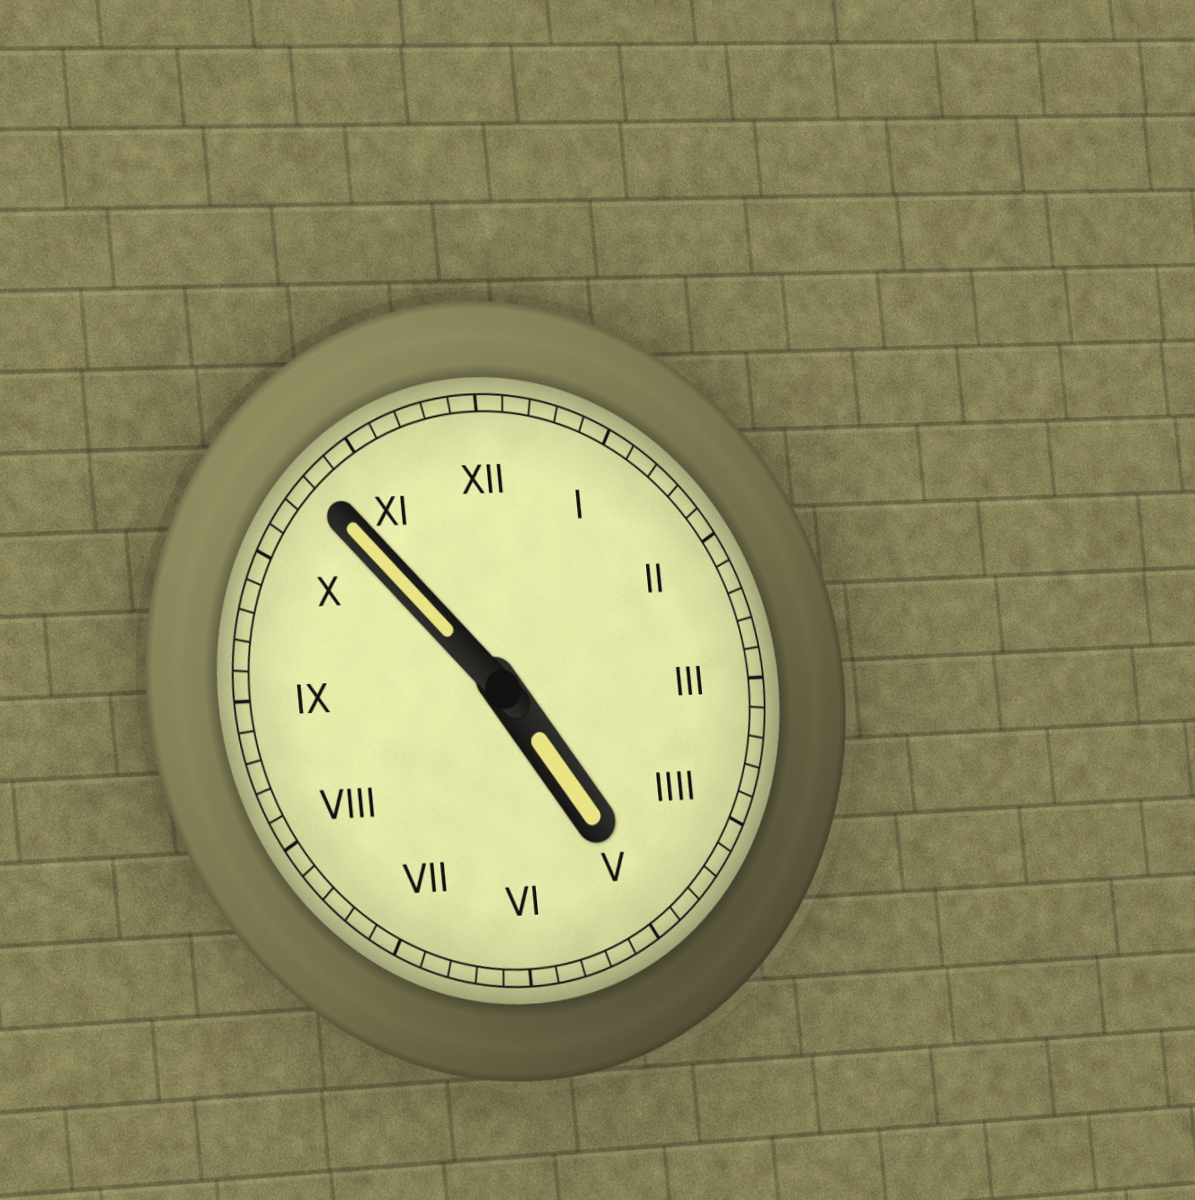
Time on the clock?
4:53
